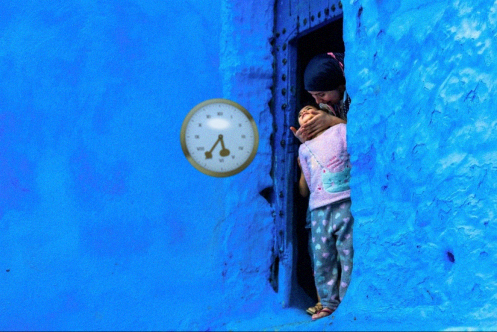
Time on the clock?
5:36
